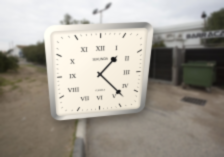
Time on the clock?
1:23
